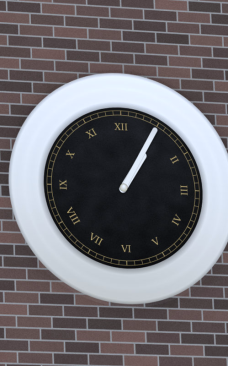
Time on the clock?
1:05
